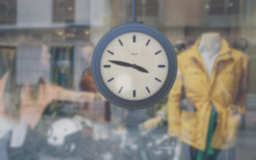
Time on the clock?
3:47
